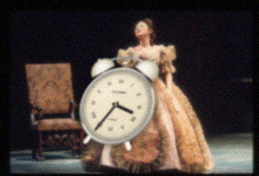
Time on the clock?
3:35
